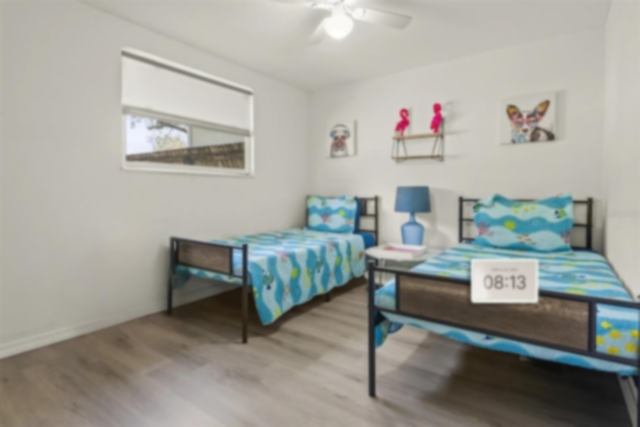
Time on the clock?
8:13
